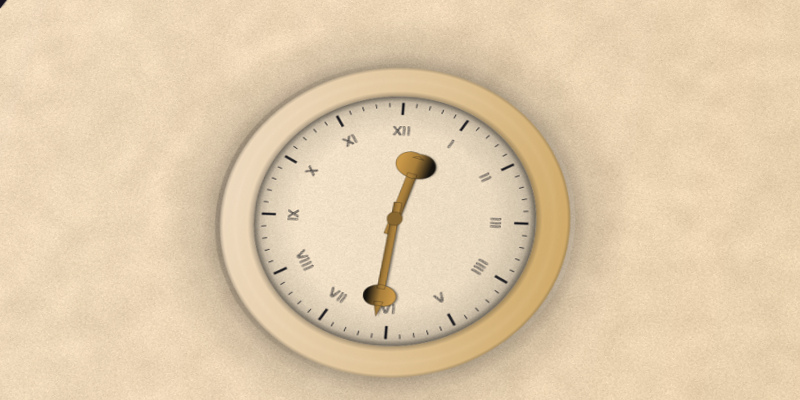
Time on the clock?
12:31
